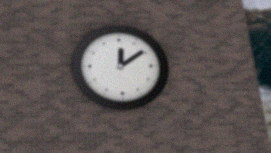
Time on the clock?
12:09
